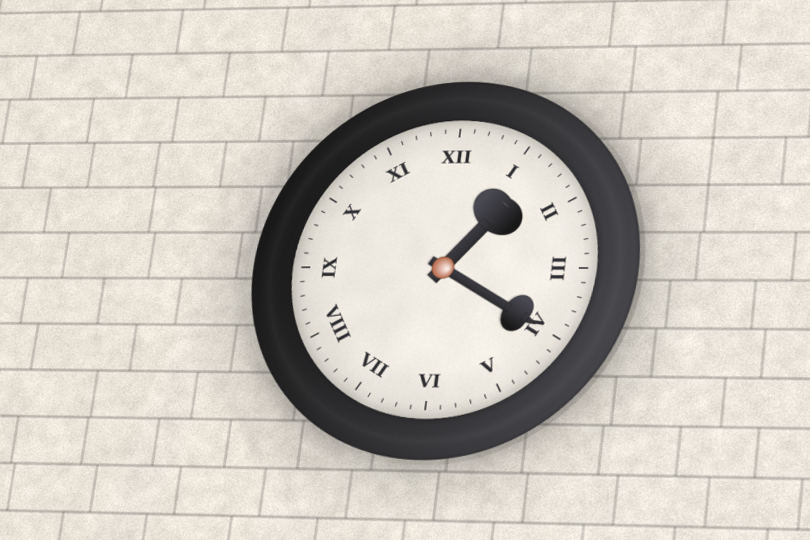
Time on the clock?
1:20
